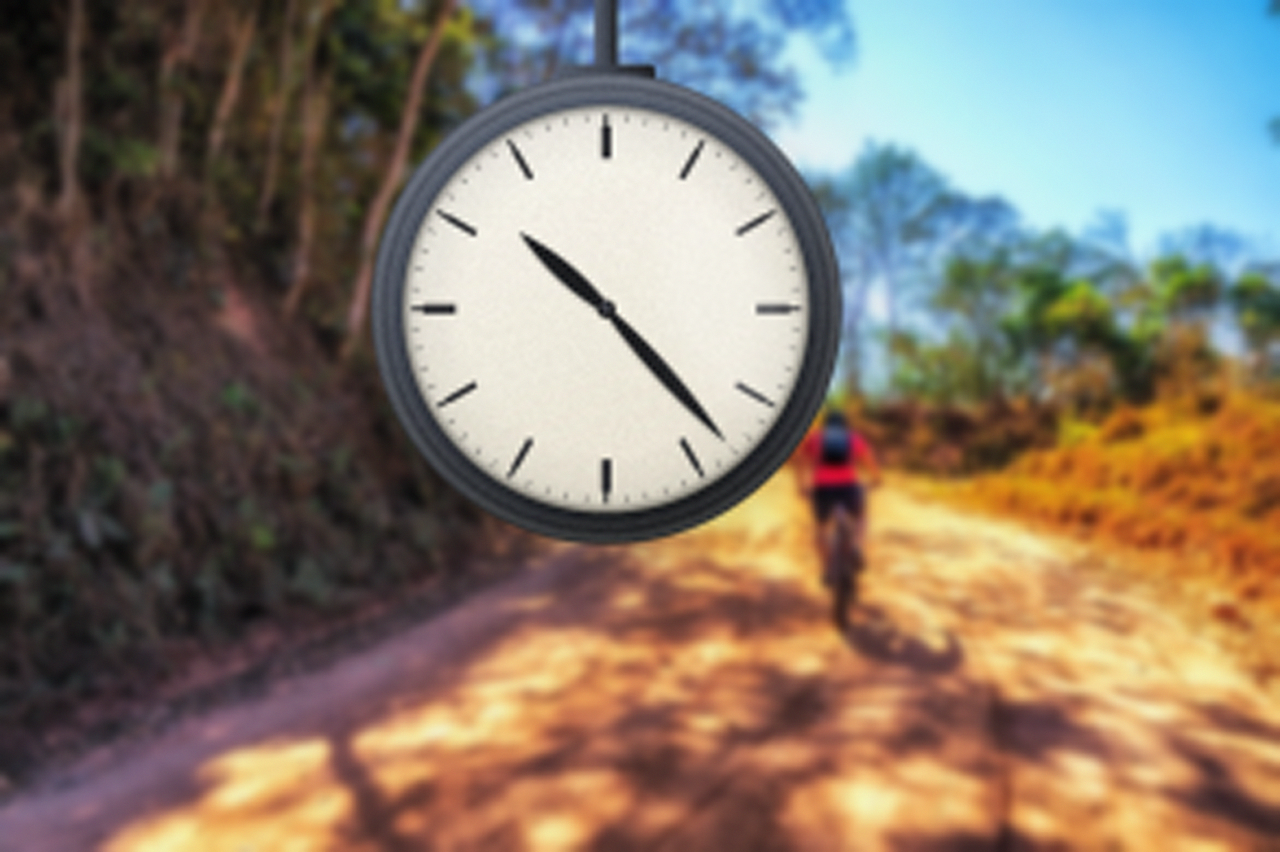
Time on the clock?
10:23
